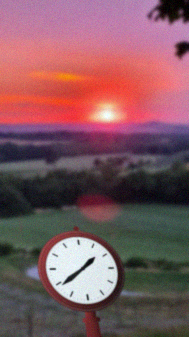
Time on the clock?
1:39
